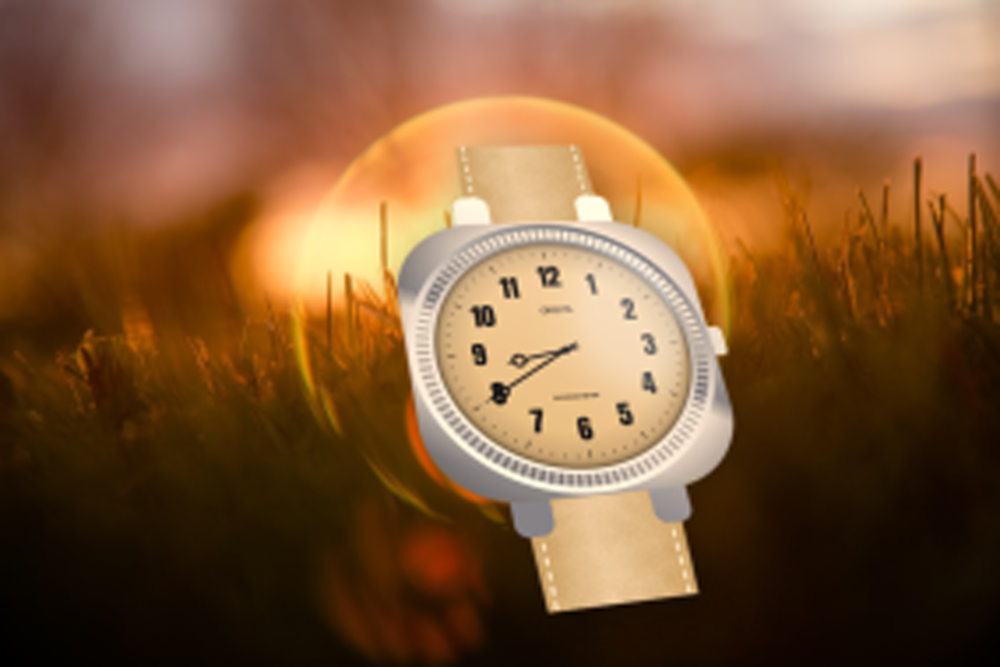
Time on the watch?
8:40
